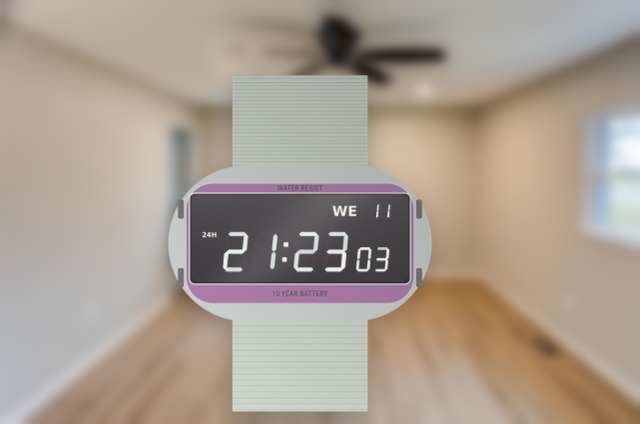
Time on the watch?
21:23:03
